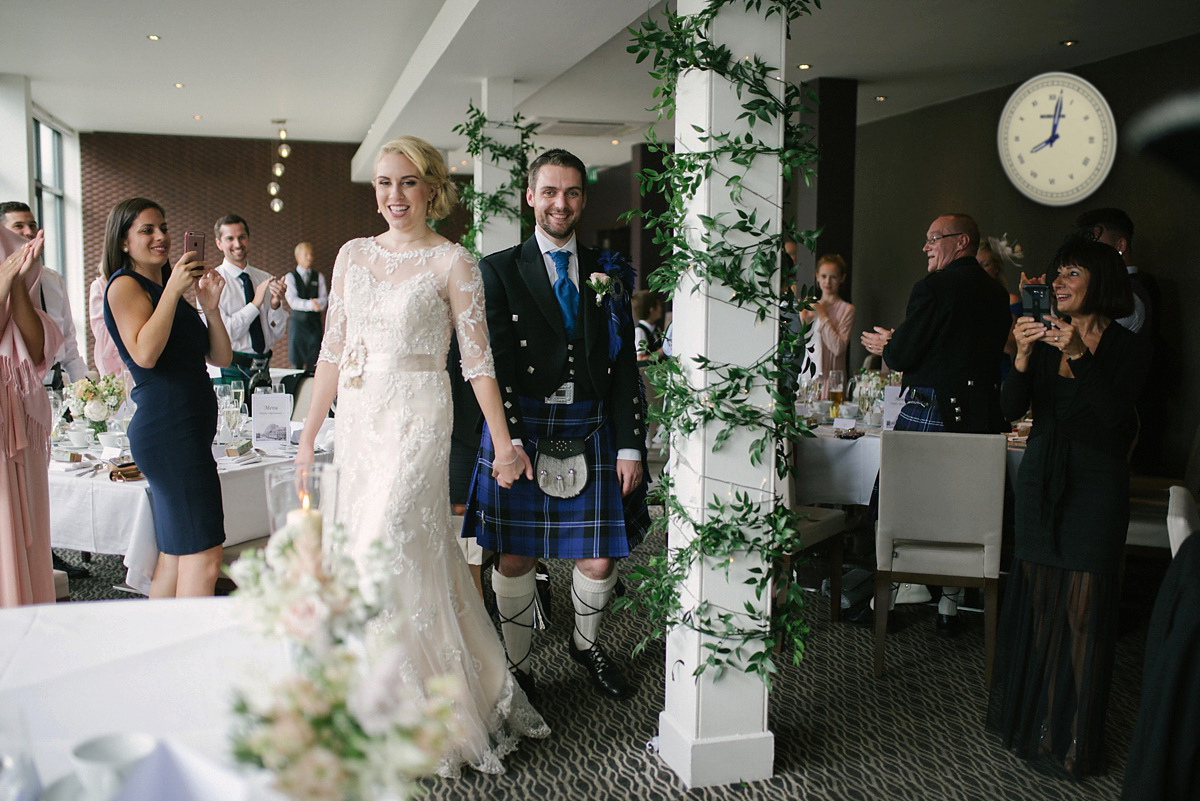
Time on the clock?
8:02
